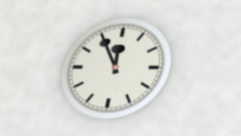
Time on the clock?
11:55
